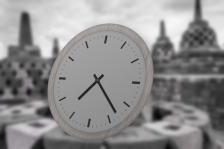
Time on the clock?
7:23
